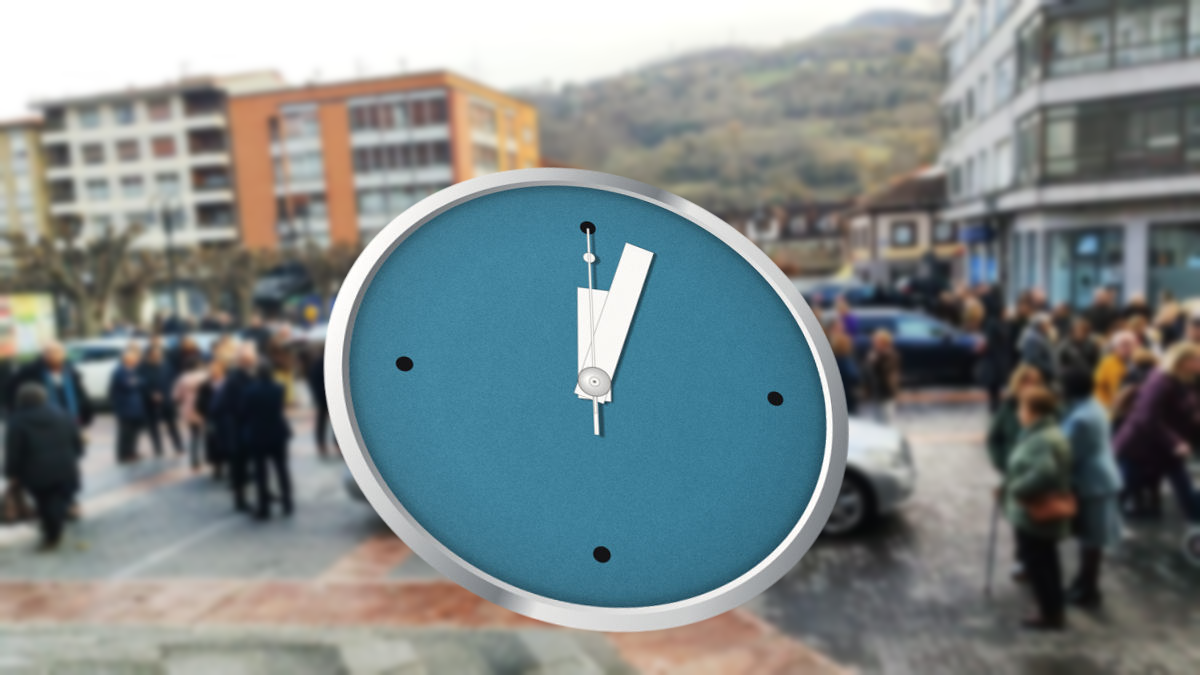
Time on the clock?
12:03:00
